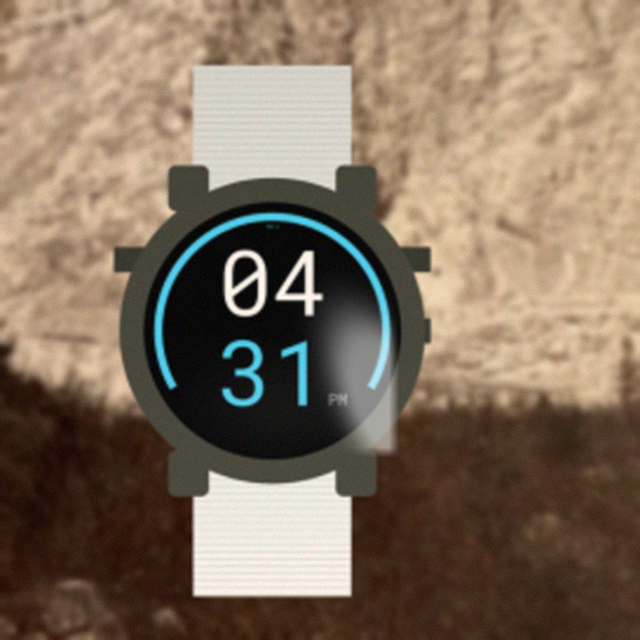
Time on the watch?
4:31
